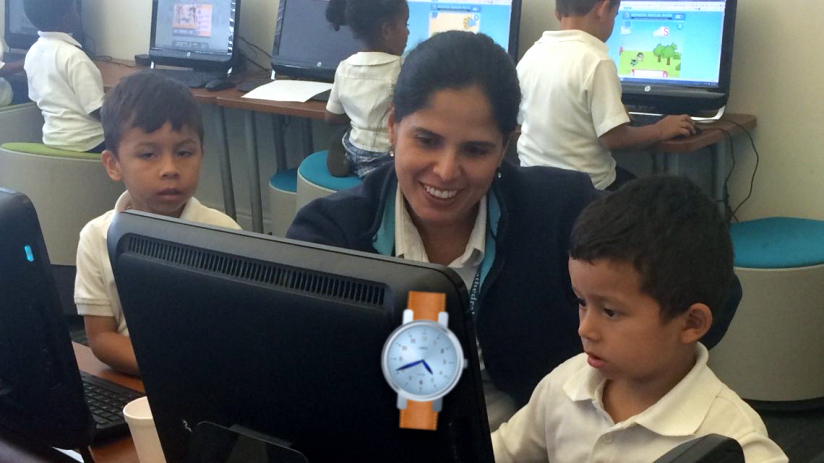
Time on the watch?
4:41
